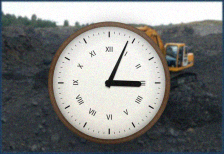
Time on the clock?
3:04
